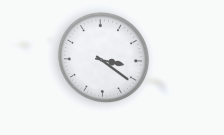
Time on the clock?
3:21
